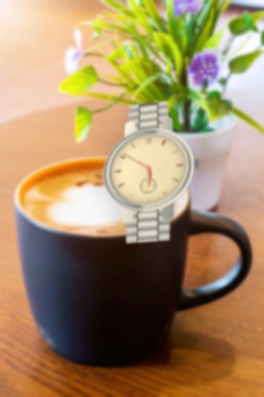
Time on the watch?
5:51
